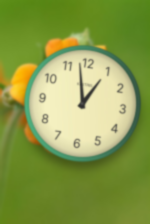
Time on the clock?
12:58
